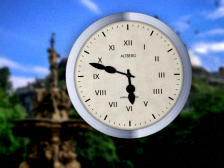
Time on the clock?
5:48
